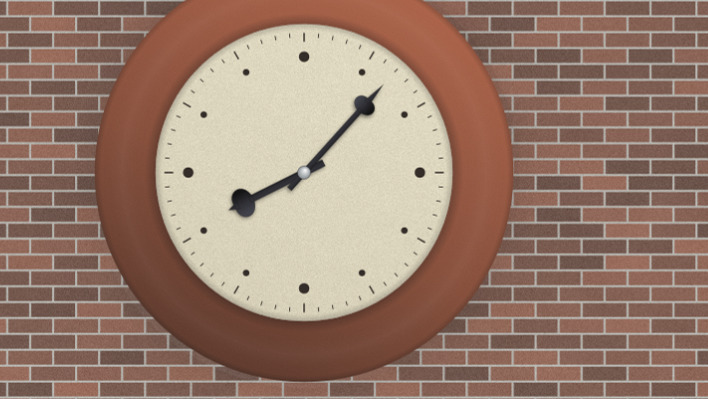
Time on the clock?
8:07
